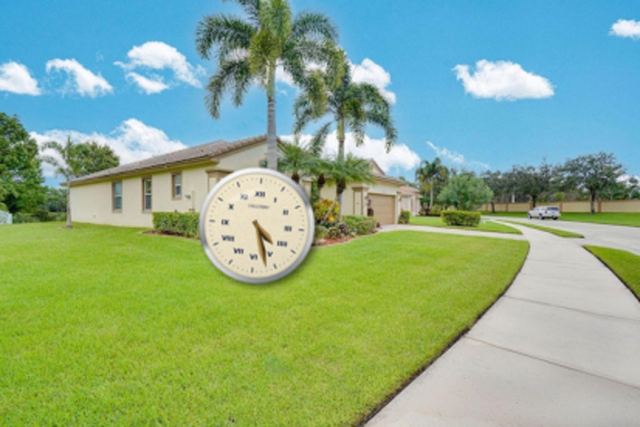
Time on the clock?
4:27
